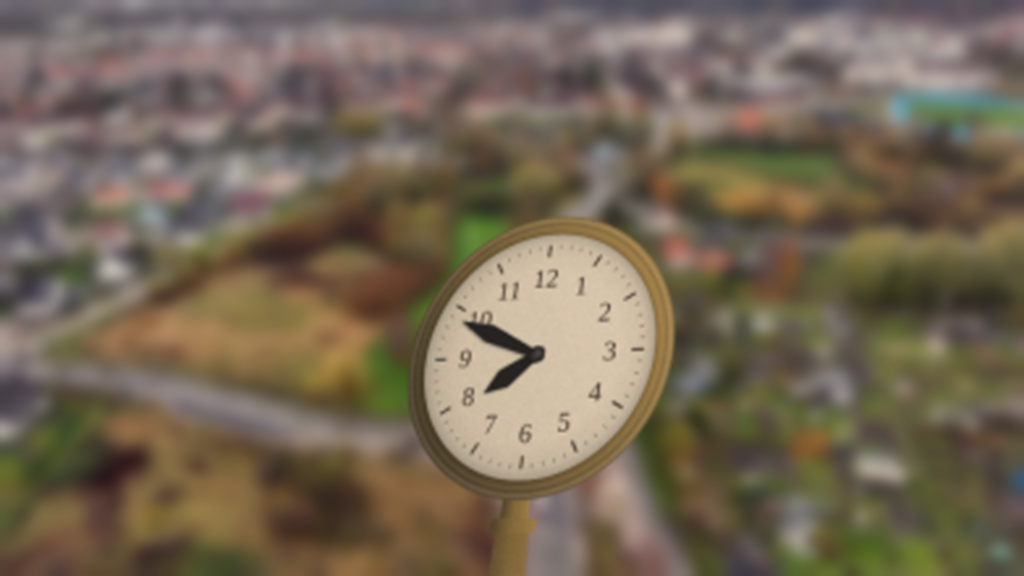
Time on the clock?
7:49
